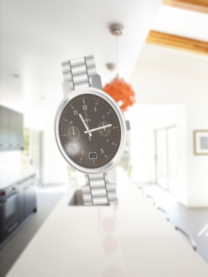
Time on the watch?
11:14
